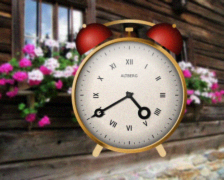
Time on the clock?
4:40
